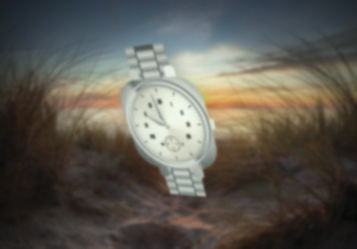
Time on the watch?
9:58
